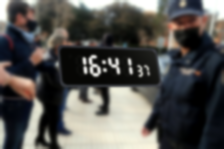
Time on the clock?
16:41:37
